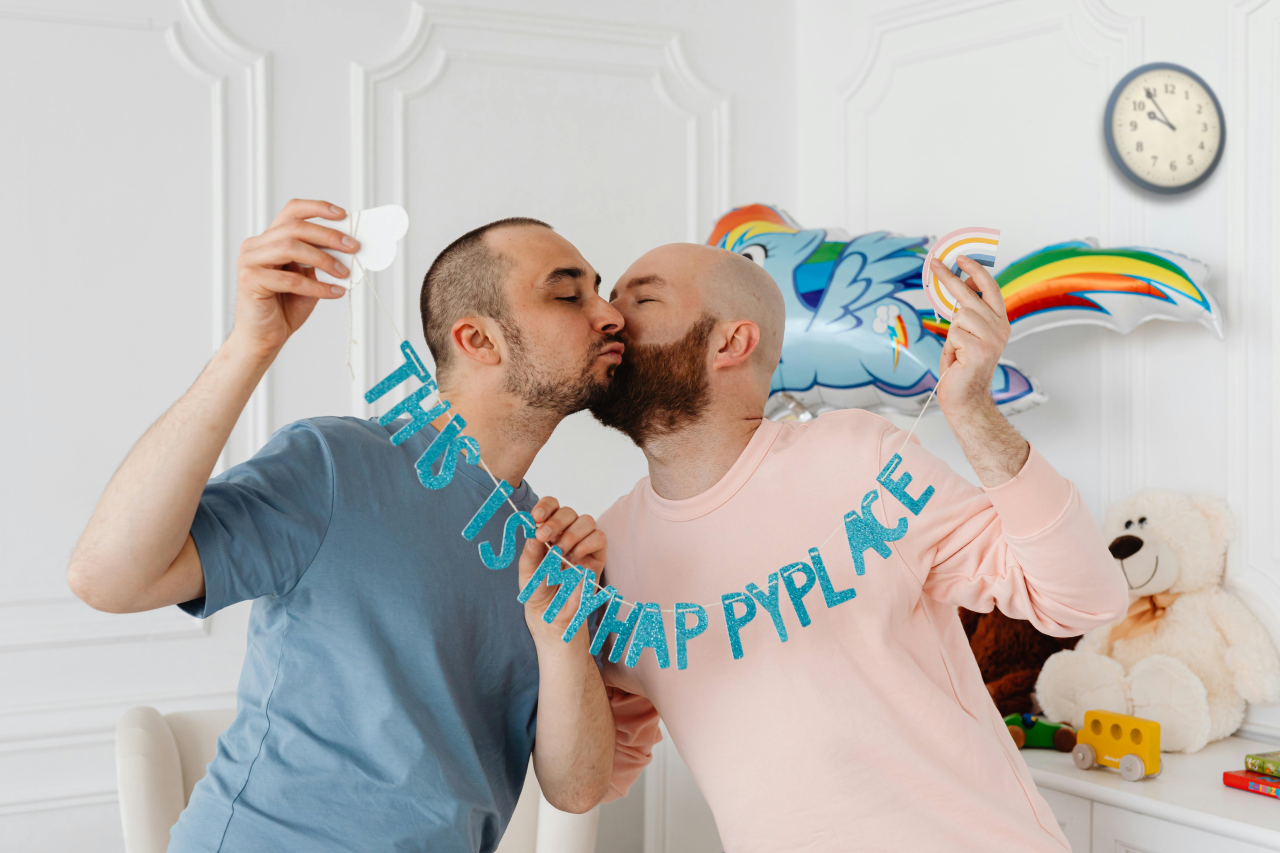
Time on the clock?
9:54
